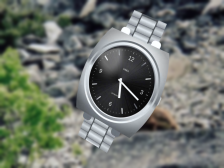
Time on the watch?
5:18
